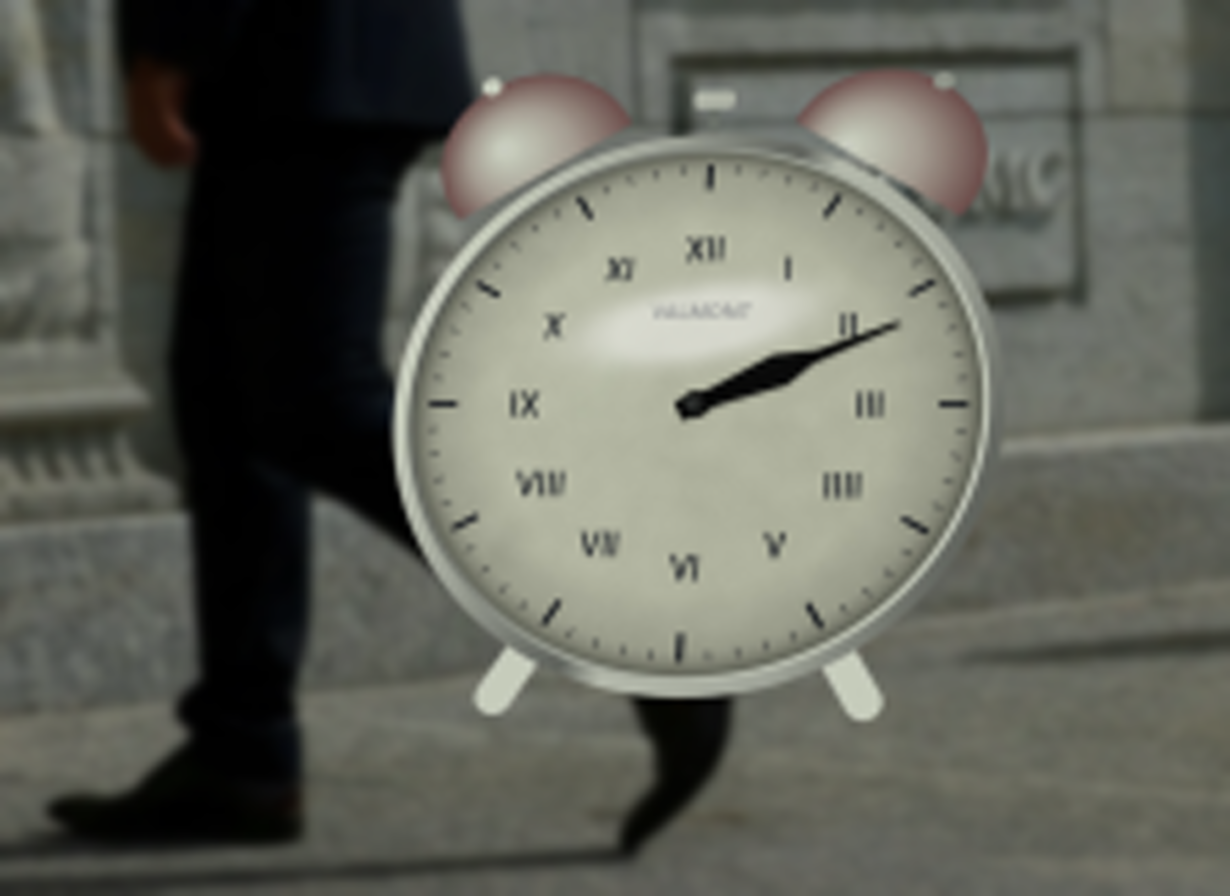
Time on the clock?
2:11
